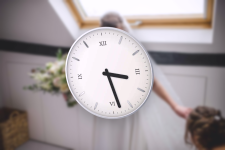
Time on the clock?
3:28
